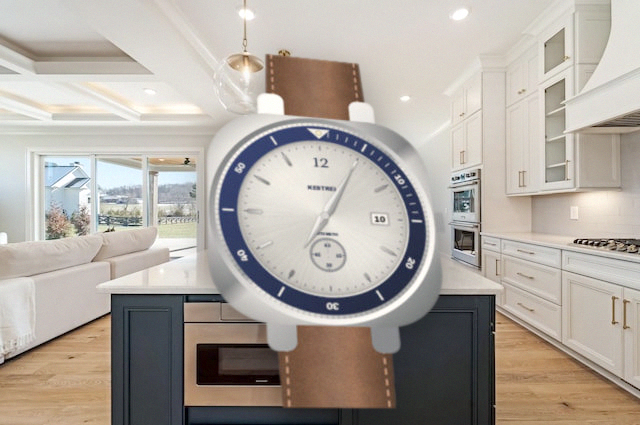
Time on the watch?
7:05
